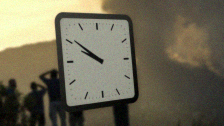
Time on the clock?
9:51
